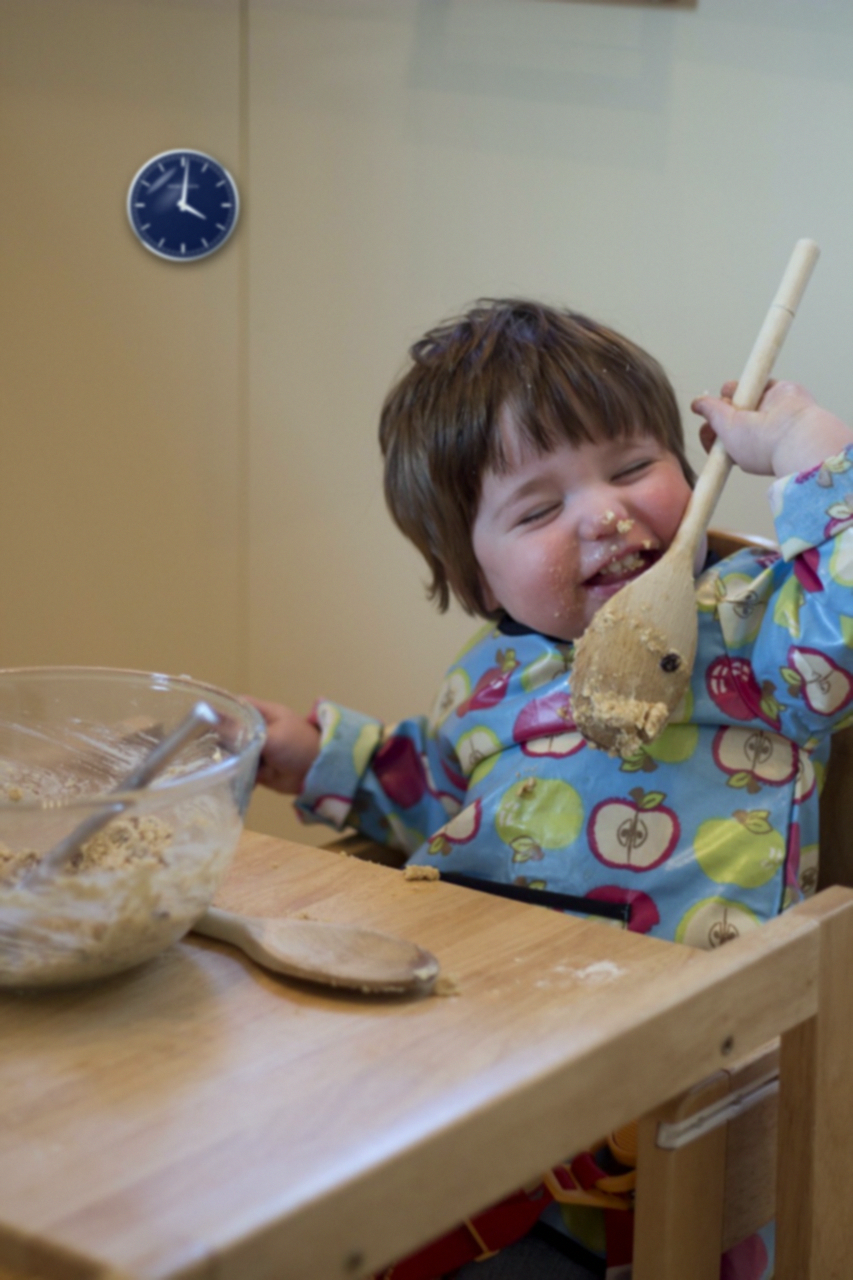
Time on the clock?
4:01
